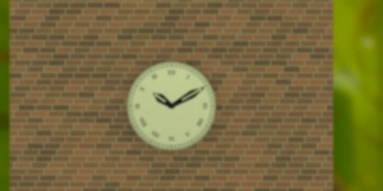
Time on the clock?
10:10
